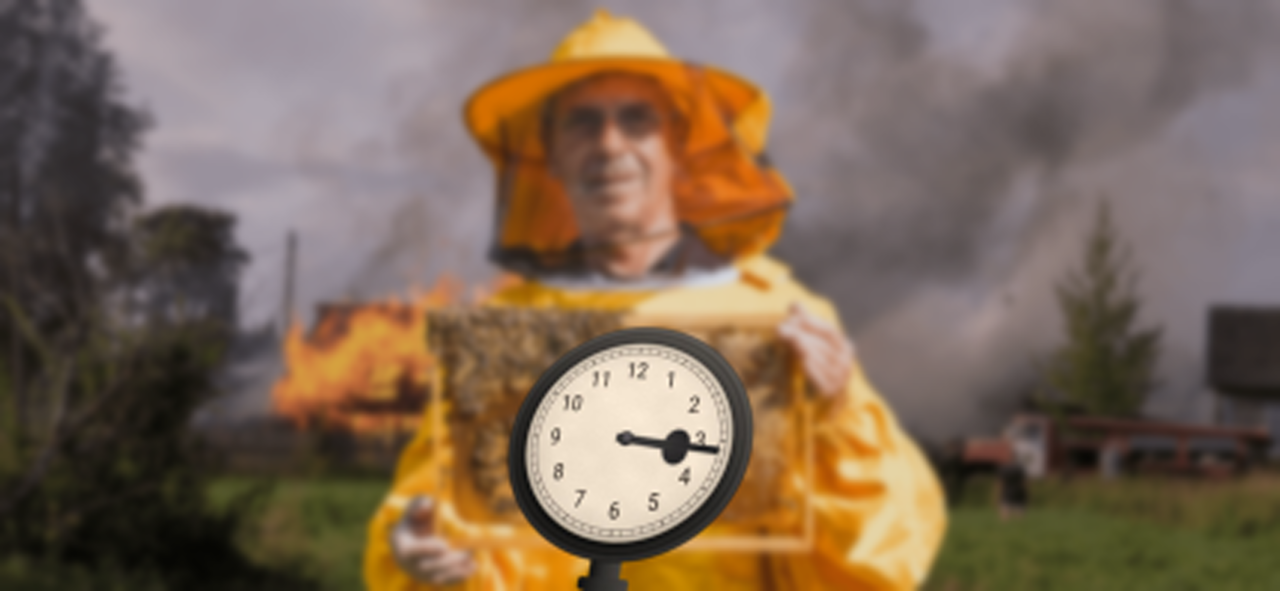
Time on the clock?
3:16
